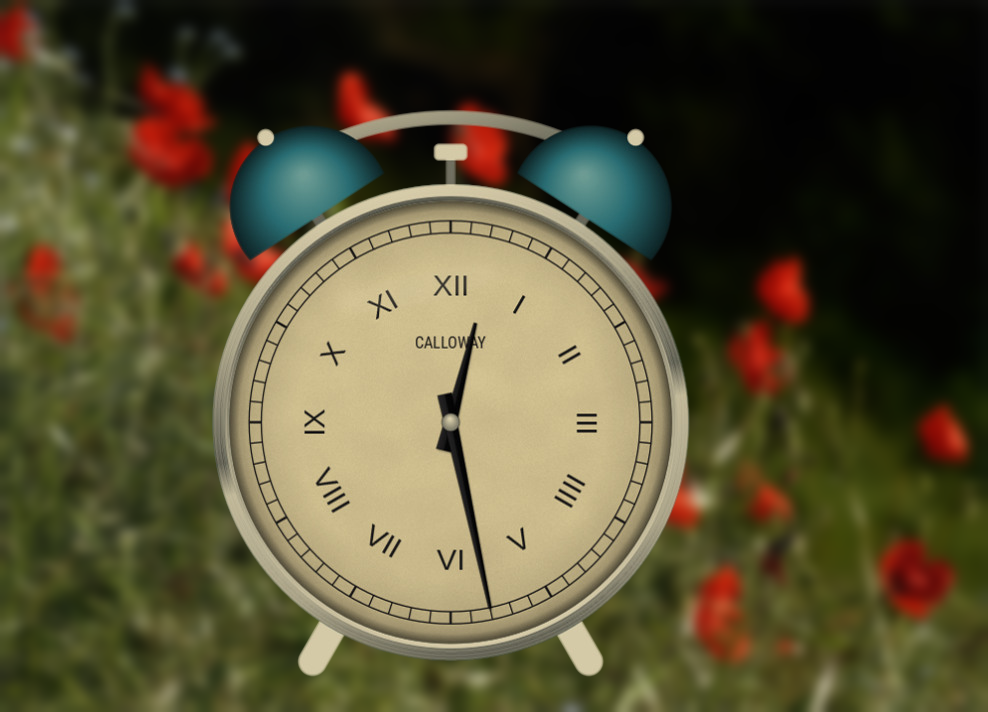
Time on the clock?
12:28
